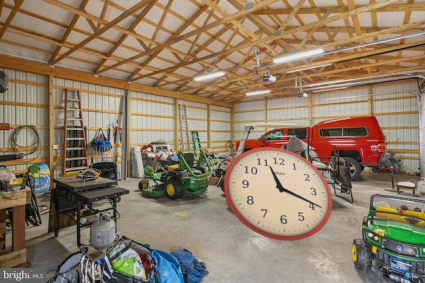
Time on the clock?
11:19
